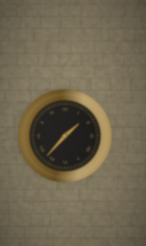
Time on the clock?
1:37
